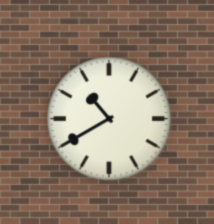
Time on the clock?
10:40
